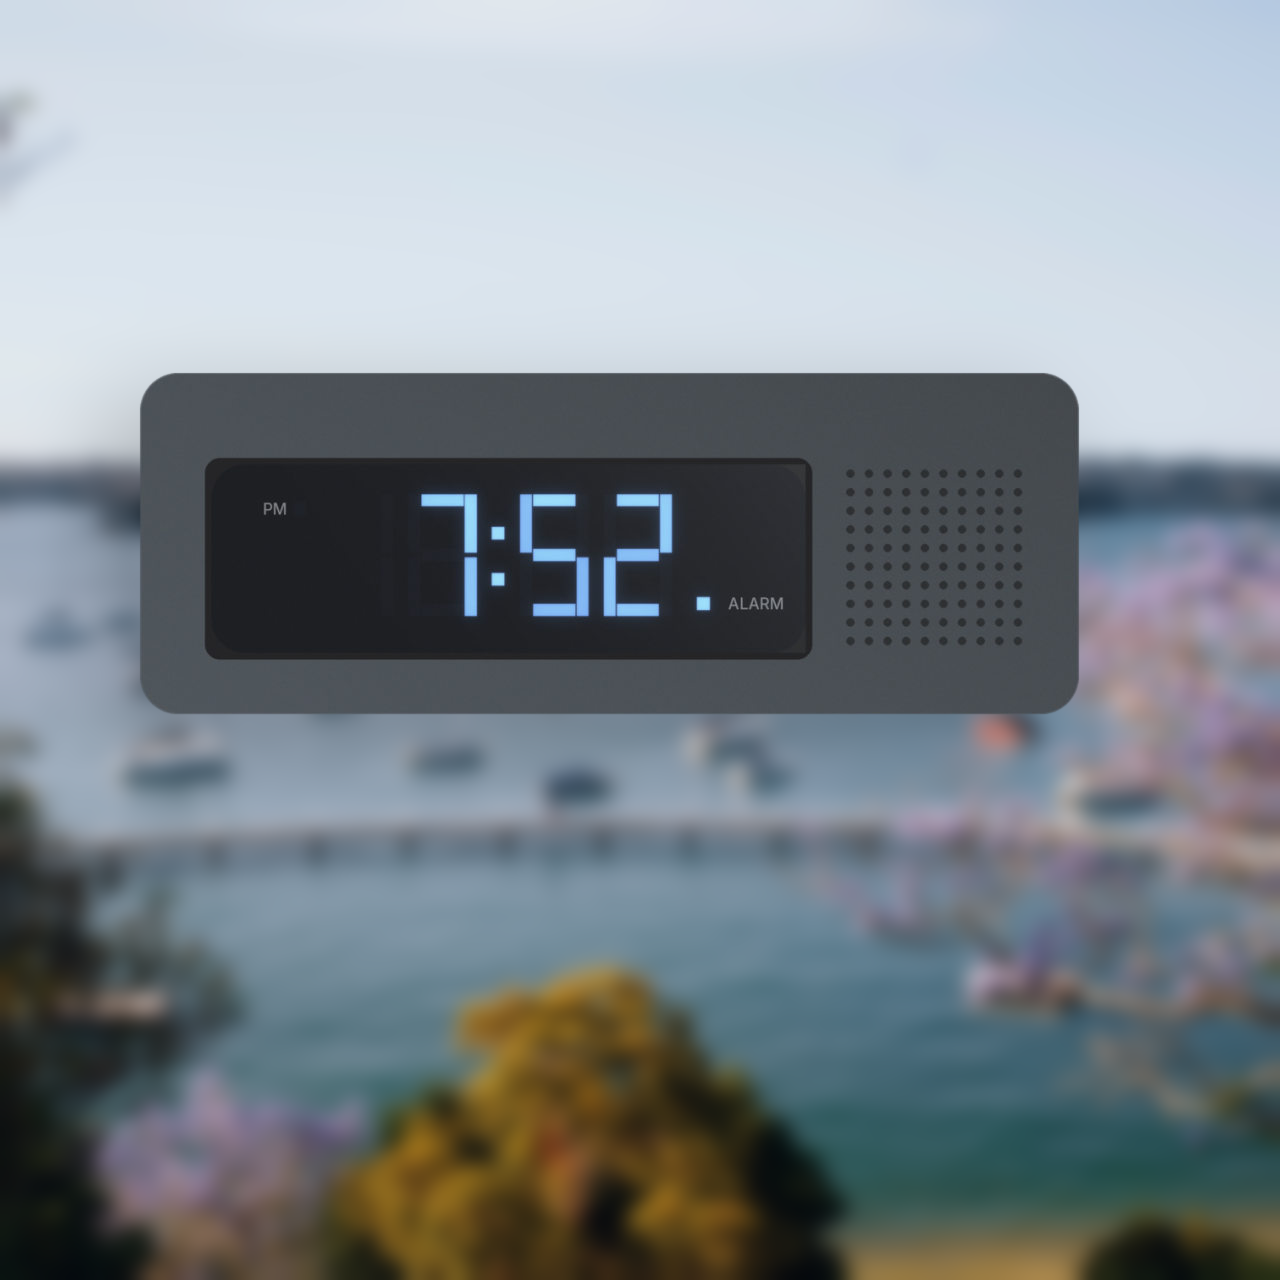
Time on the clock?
7:52
